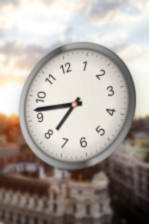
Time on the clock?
7:47
